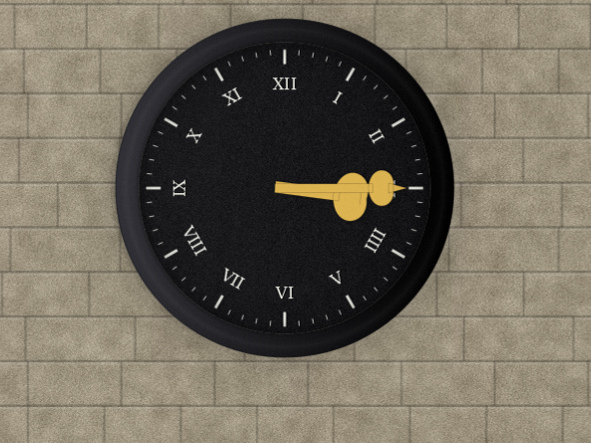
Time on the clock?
3:15
